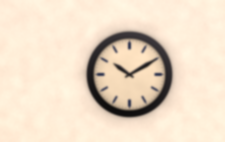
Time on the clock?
10:10
